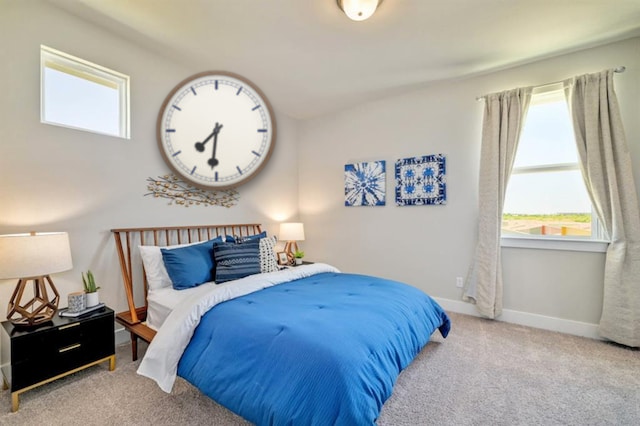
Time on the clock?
7:31
